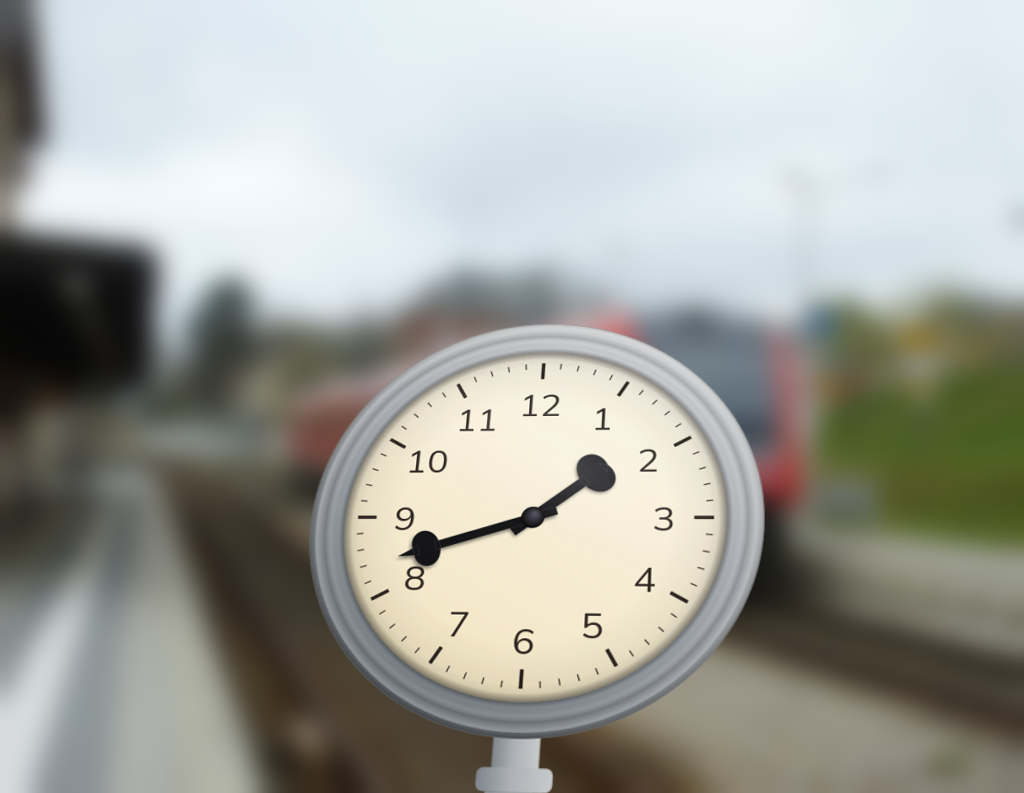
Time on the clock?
1:42
